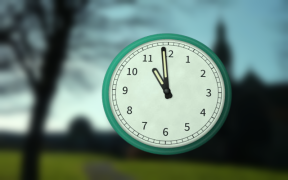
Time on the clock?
10:59
